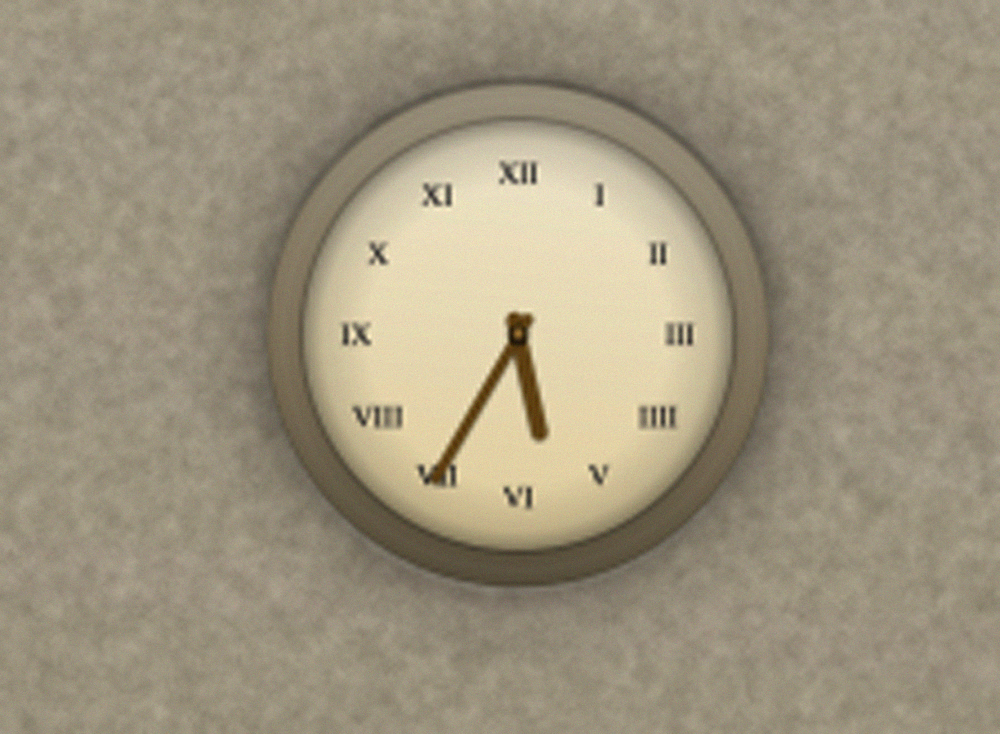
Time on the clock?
5:35
